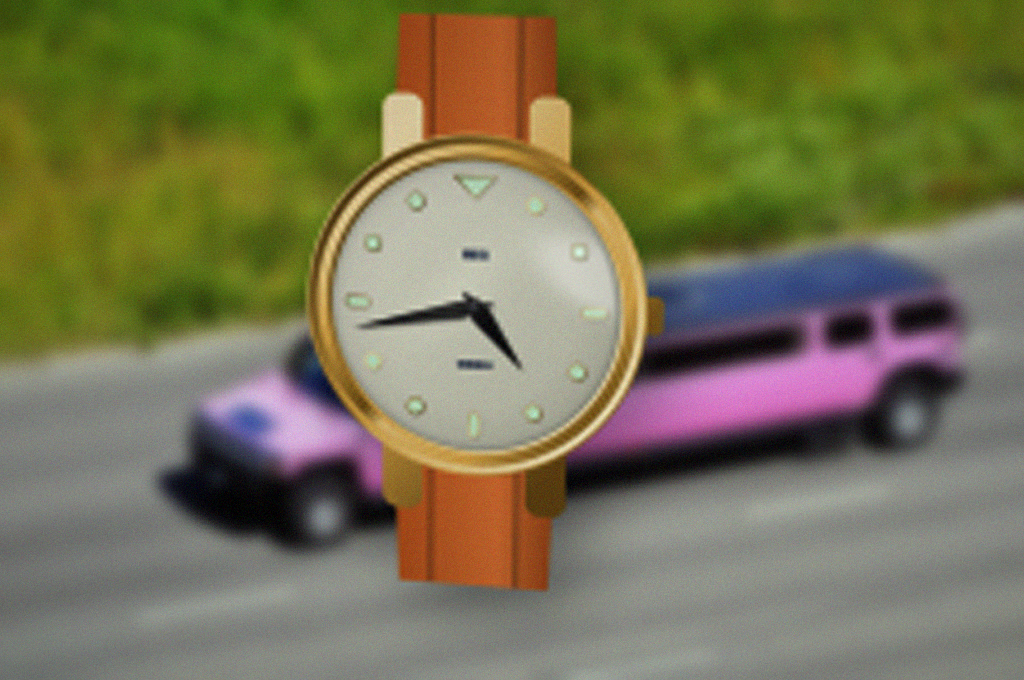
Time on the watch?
4:43
